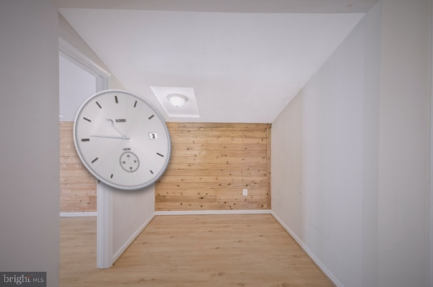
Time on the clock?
10:46
